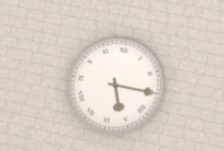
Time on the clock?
5:15
